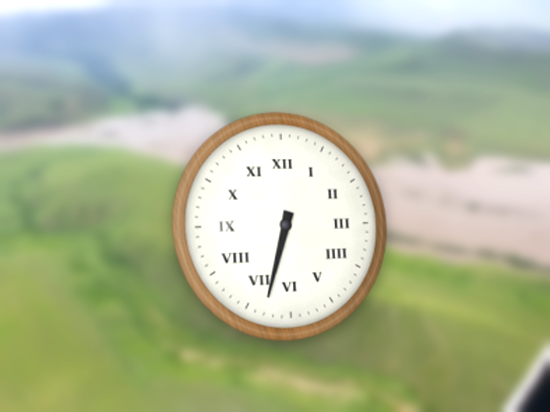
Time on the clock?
6:33
